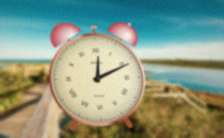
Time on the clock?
12:11
